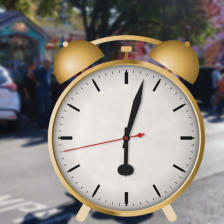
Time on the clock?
6:02:43
